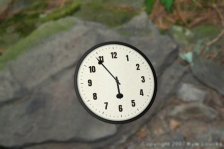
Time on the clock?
5:54
